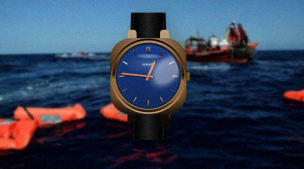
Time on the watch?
12:46
